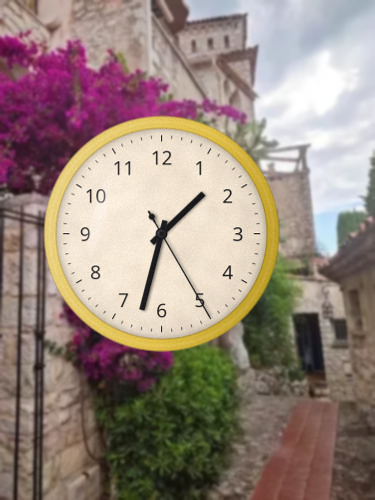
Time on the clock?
1:32:25
